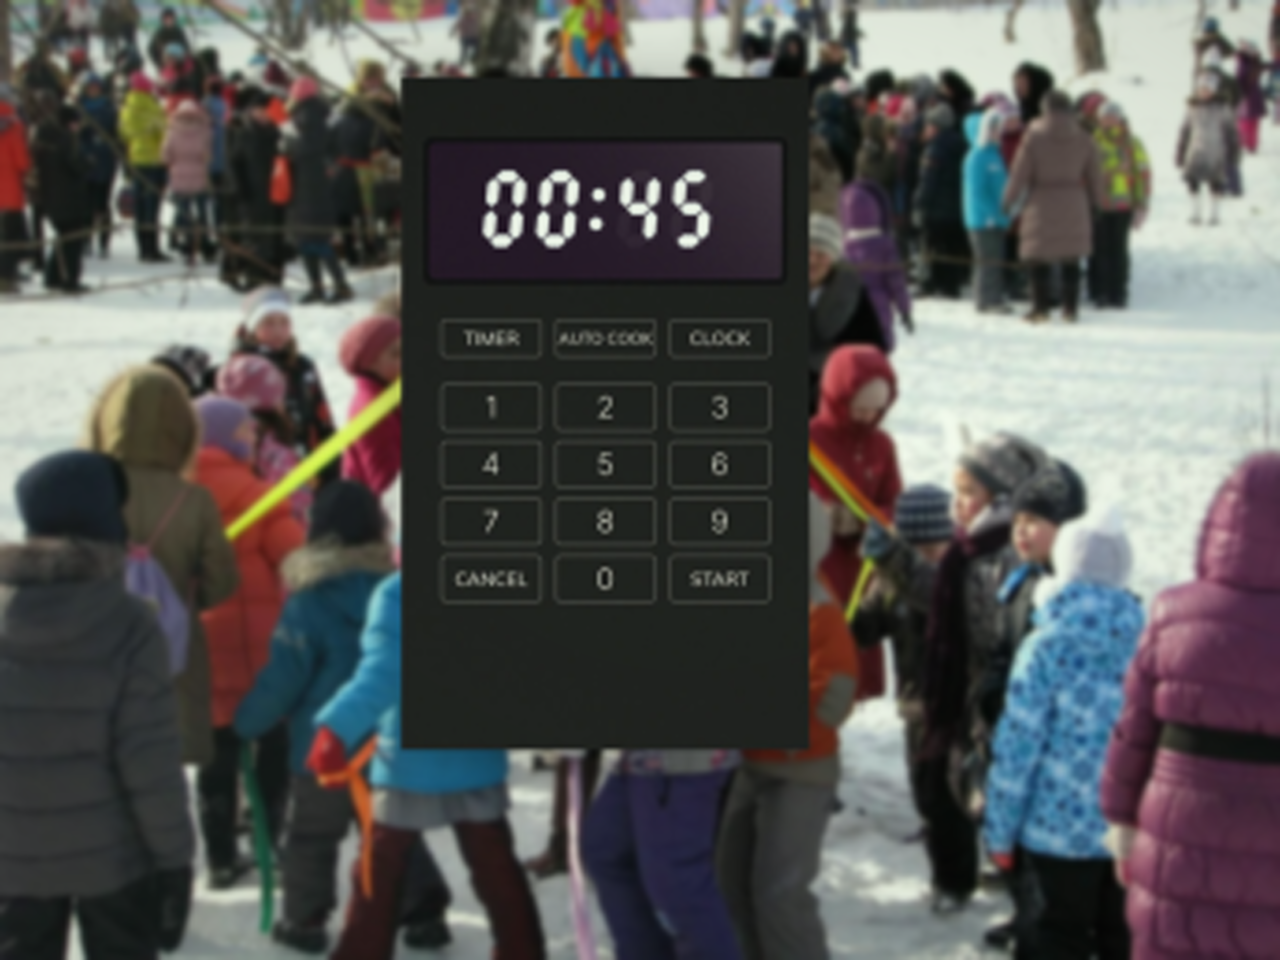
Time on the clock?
0:45
